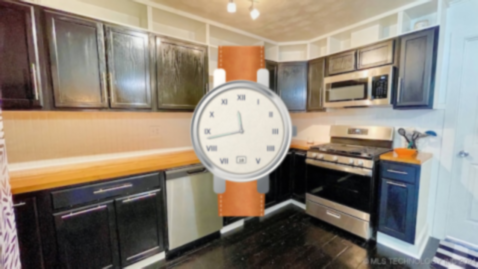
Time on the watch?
11:43
